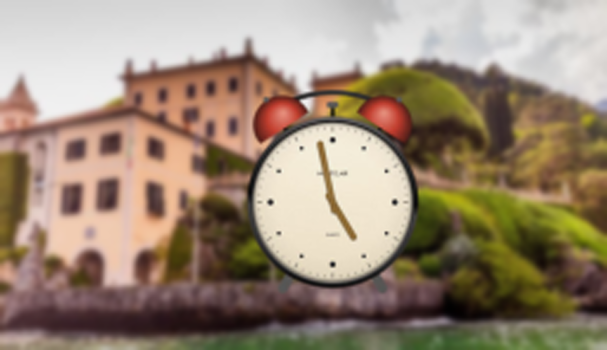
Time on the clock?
4:58
